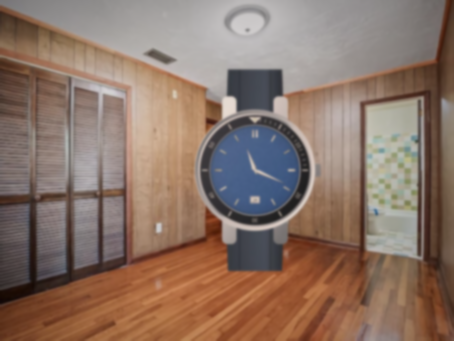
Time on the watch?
11:19
